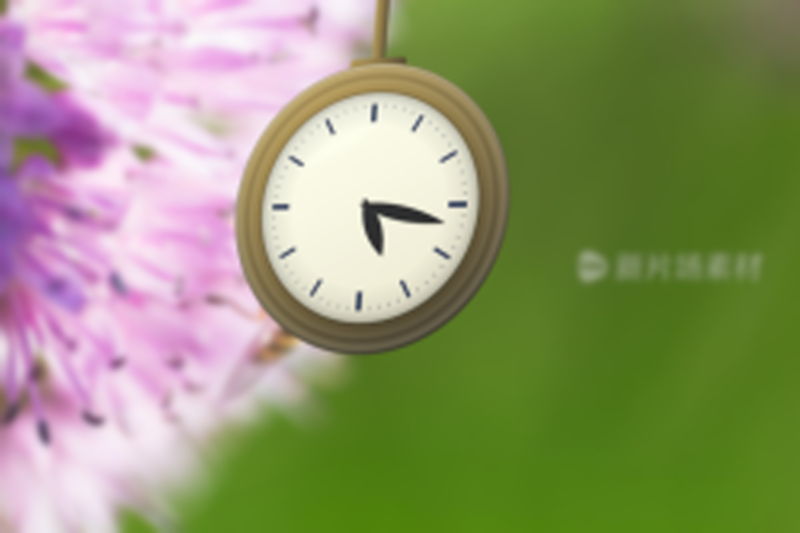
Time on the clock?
5:17
